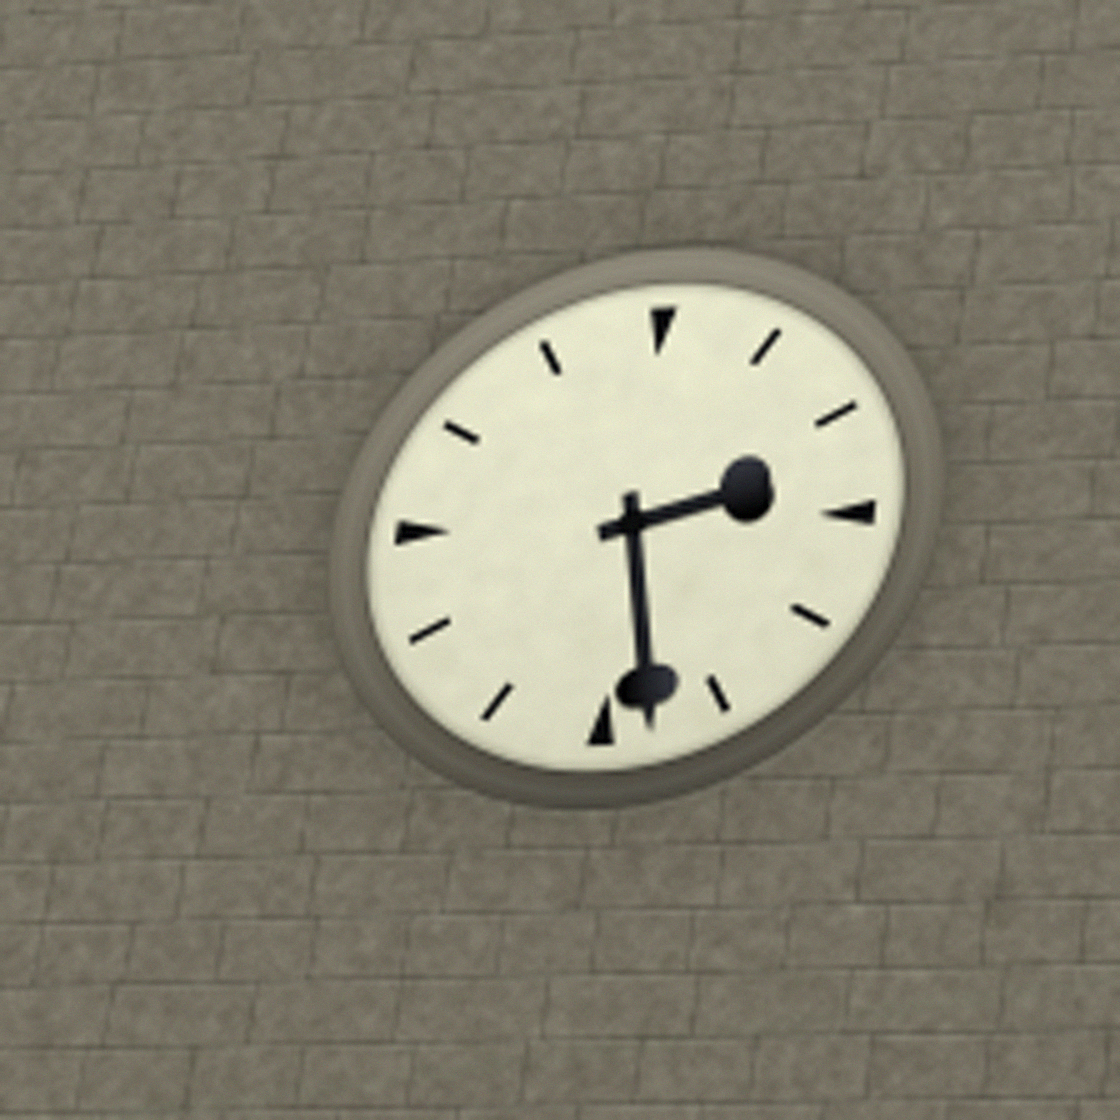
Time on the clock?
2:28
